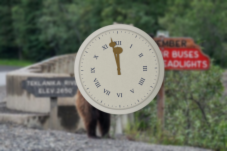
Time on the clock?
11:58
